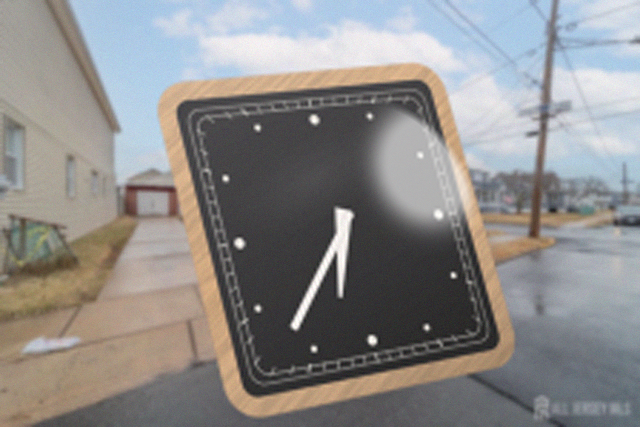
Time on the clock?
6:37
